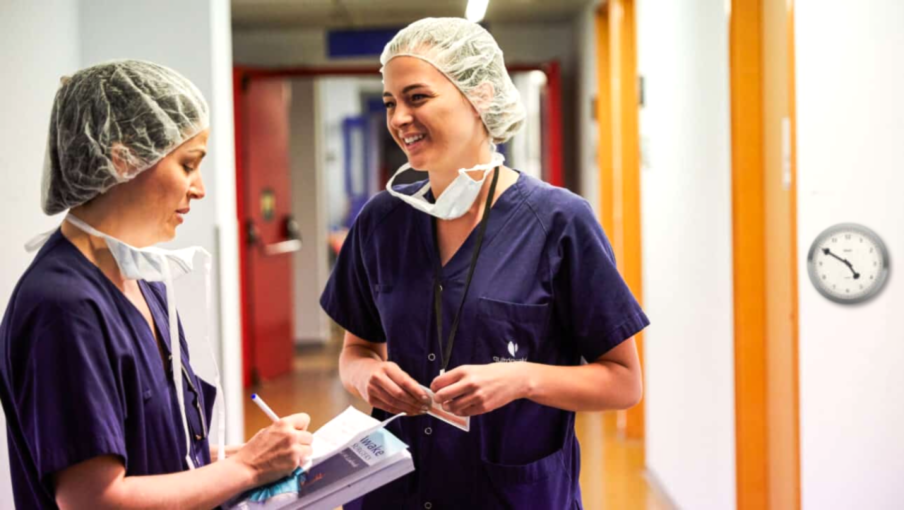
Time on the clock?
4:50
